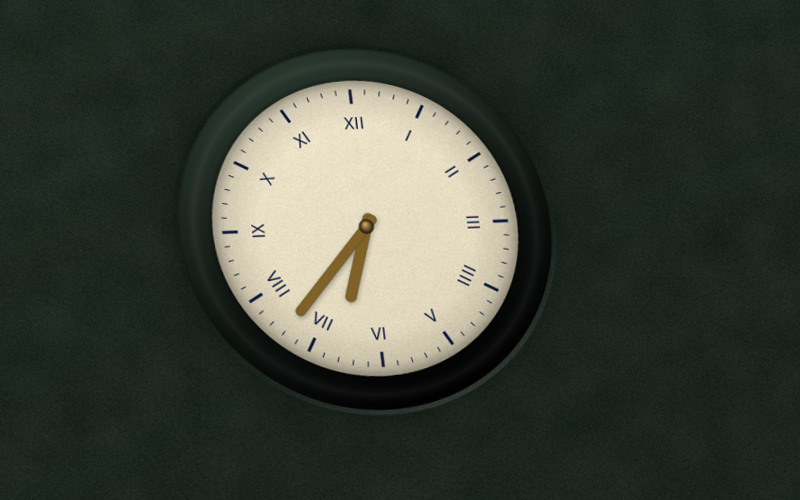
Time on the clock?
6:37
